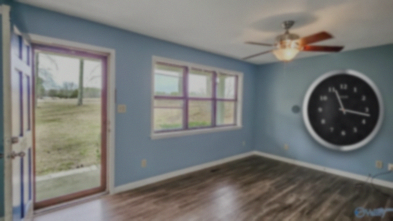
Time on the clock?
11:17
